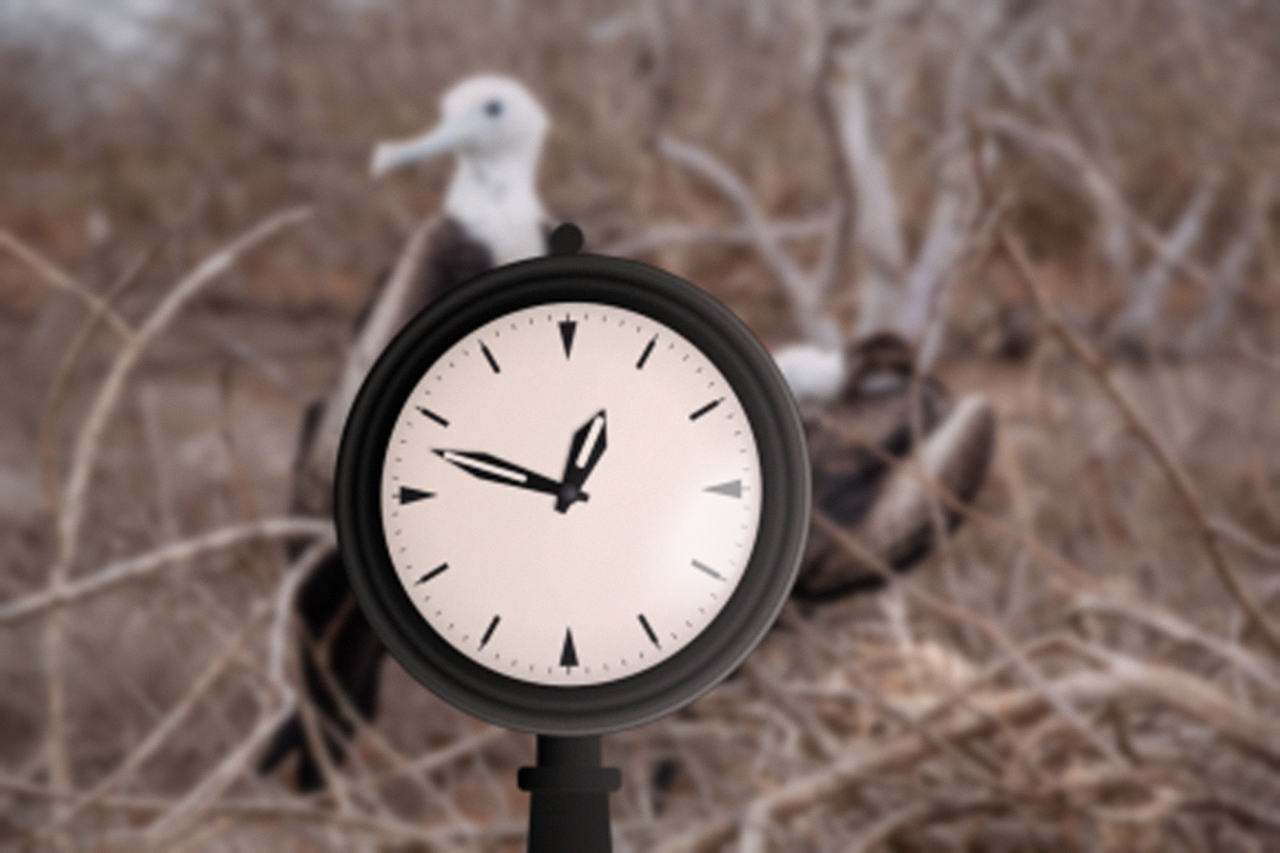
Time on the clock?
12:48
